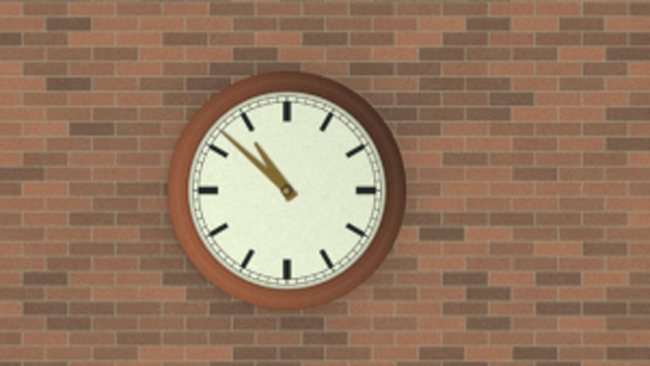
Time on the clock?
10:52
